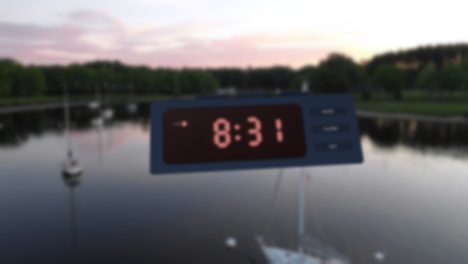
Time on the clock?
8:31
